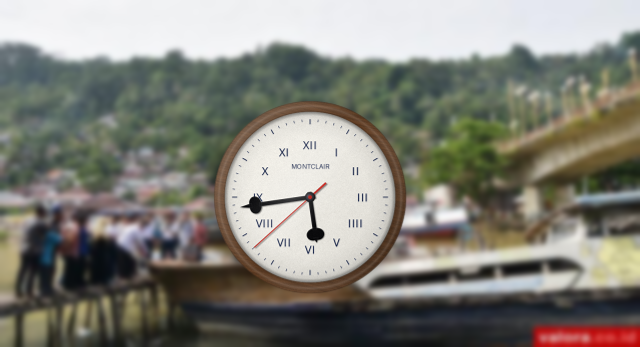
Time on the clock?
5:43:38
